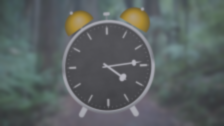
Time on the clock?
4:14
